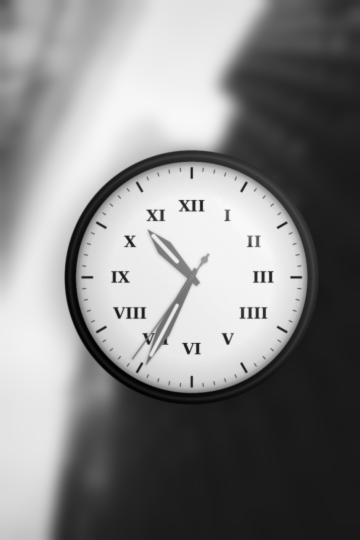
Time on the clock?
10:34:36
